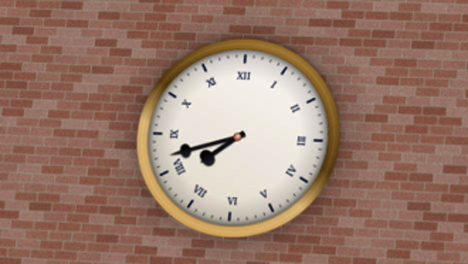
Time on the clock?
7:42
